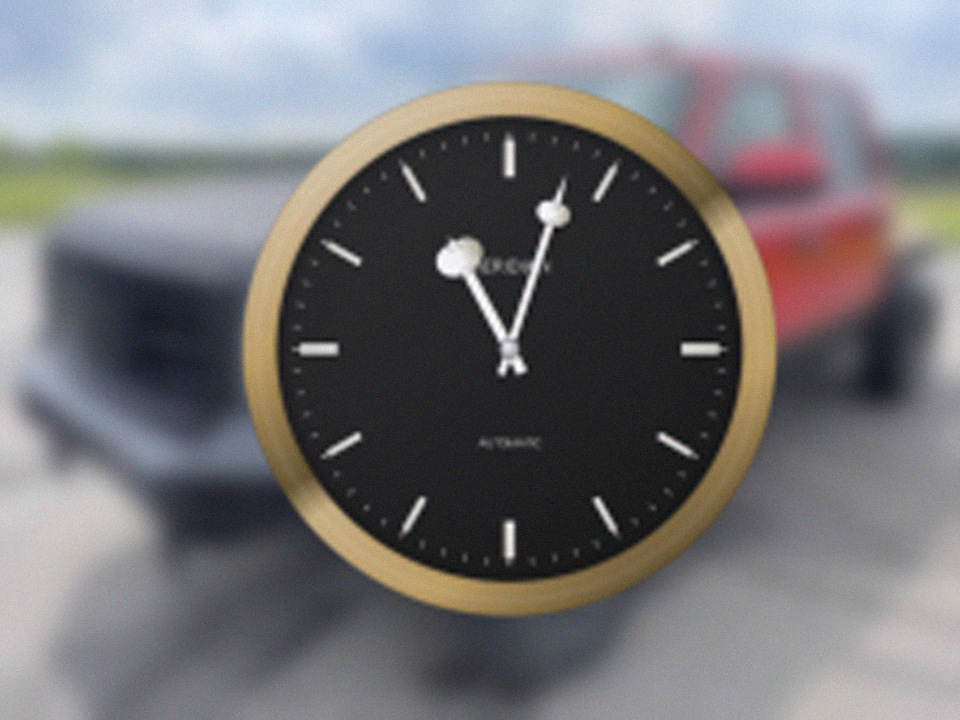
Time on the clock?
11:03
